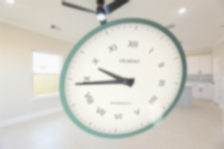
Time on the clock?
9:44
